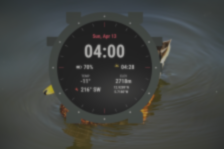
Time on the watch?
4:00
